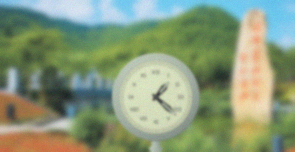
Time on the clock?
1:22
